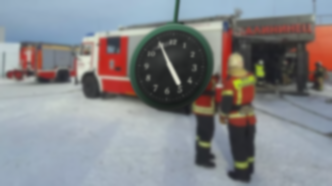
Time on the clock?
4:55
